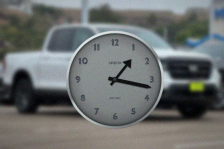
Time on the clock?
1:17
